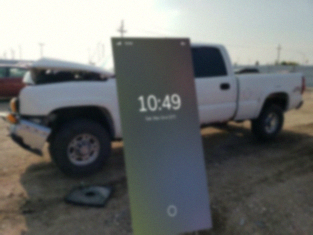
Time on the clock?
10:49
